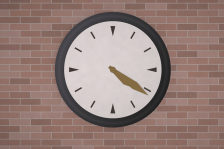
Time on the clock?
4:21
